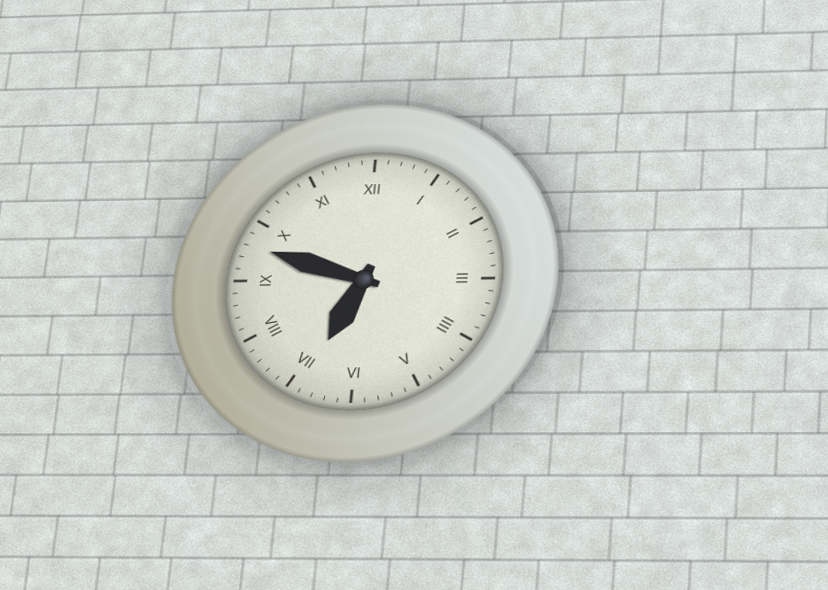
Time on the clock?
6:48
